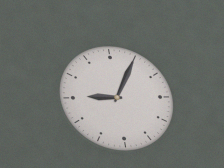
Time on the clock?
9:05
